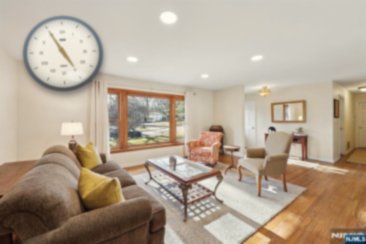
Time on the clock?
4:55
